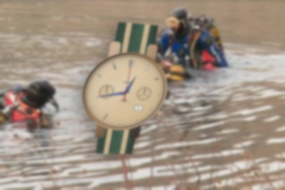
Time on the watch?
12:43
